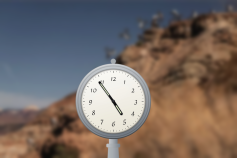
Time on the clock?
4:54
